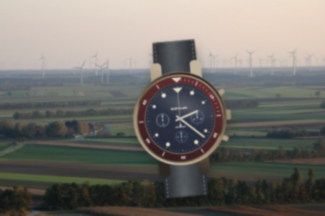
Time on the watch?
2:22
